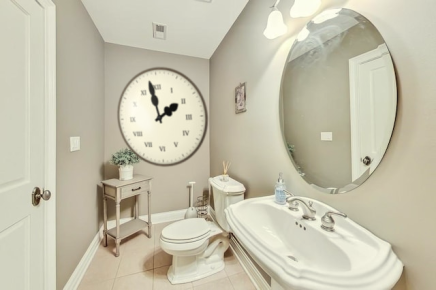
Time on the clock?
1:58
